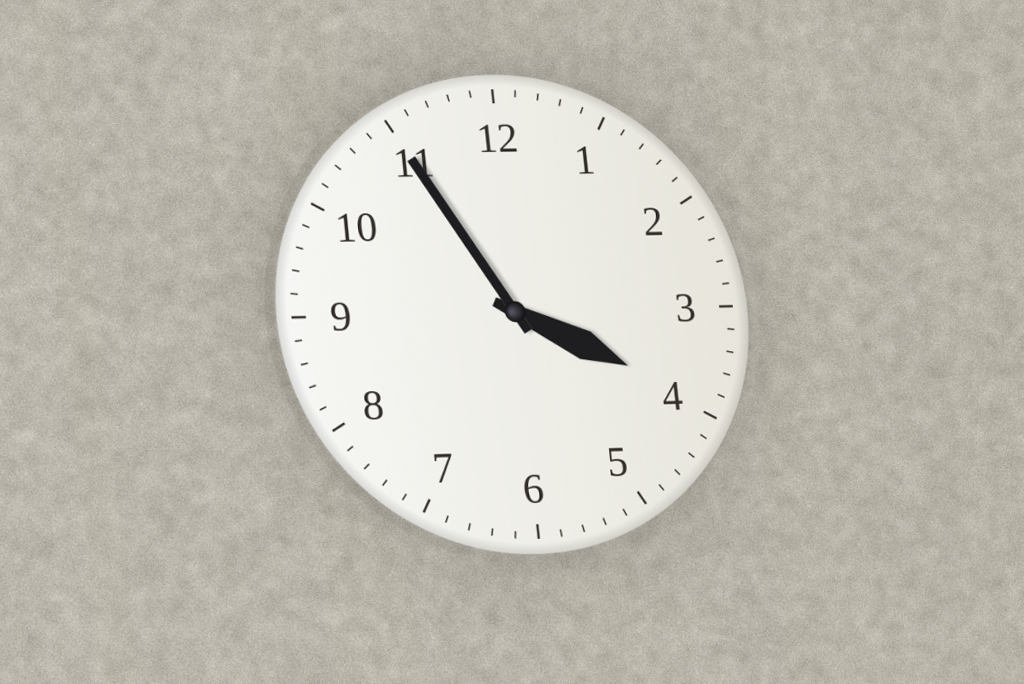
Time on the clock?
3:55
